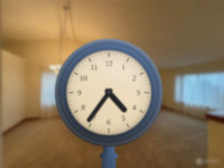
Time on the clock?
4:36
